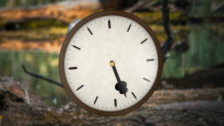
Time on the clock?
5:27
